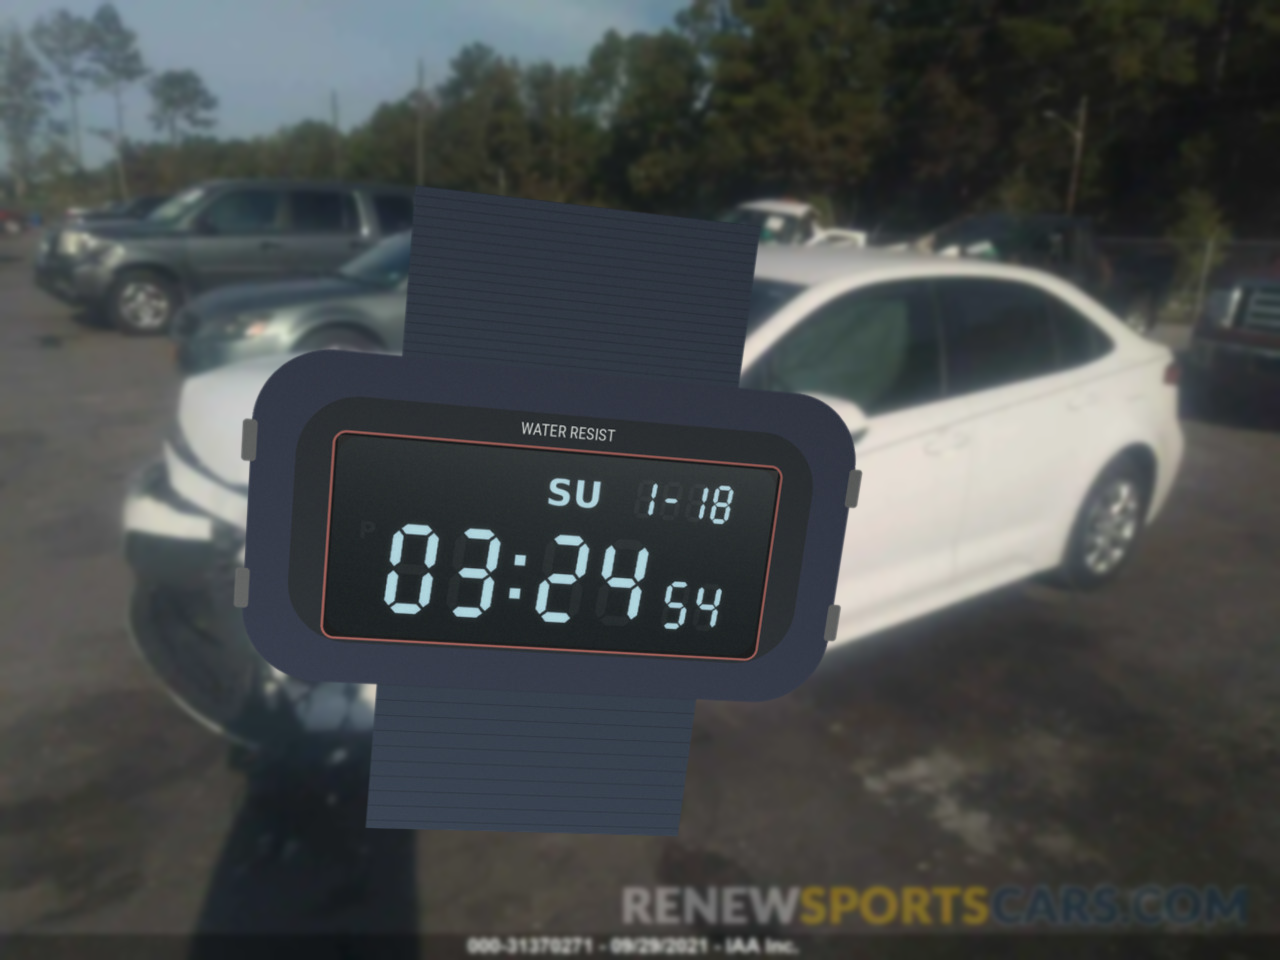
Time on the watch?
3:24:54
